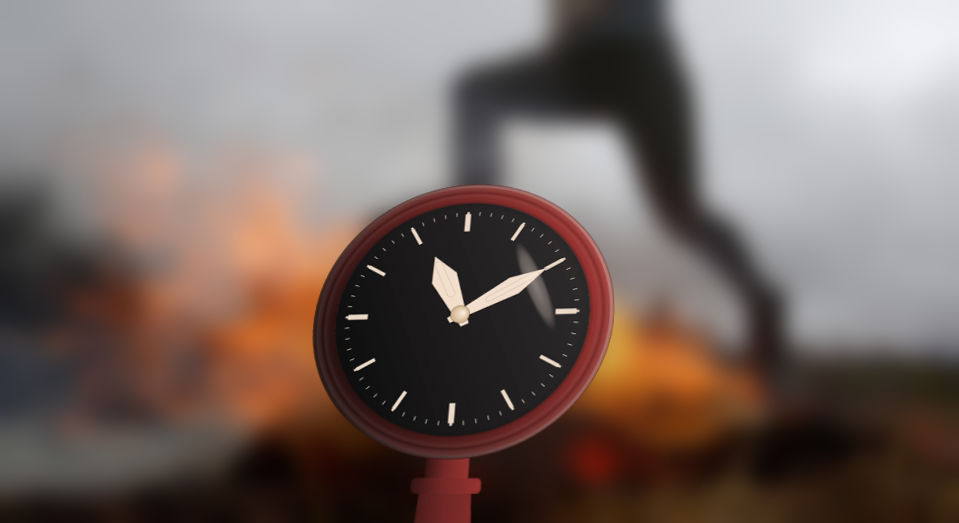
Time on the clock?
11:10
